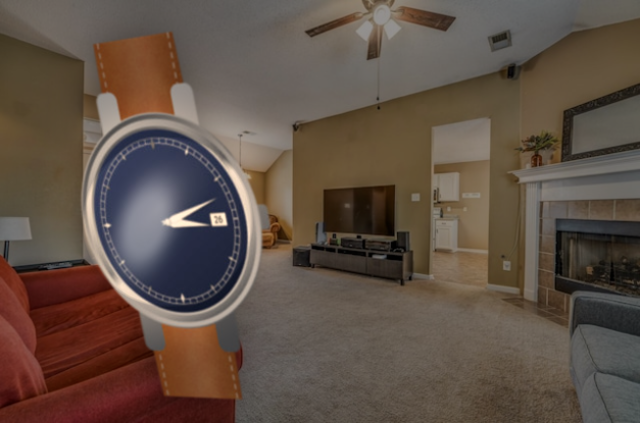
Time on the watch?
3:12
